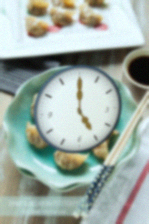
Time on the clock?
5:00
